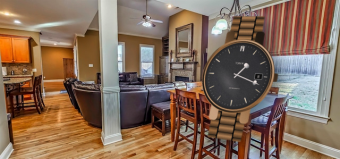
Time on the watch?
1:18
